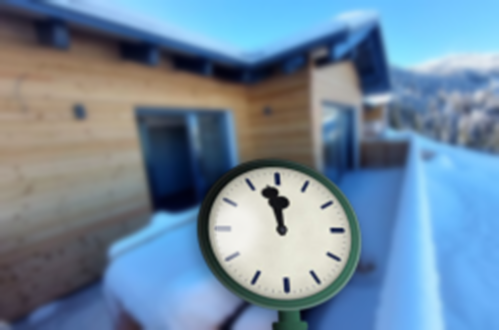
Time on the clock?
11:58
